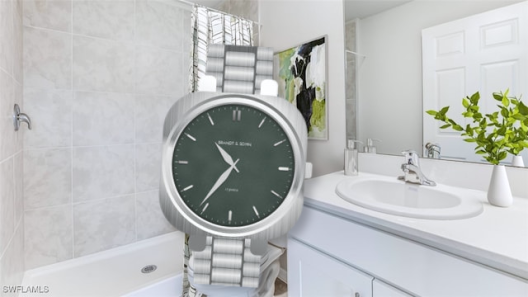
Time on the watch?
10:36
